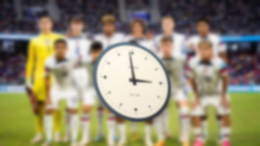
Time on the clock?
2:59
